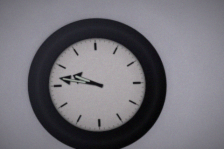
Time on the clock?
9:47
